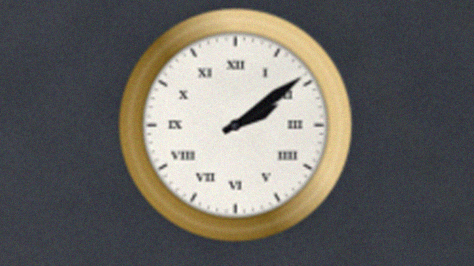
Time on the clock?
2:09
